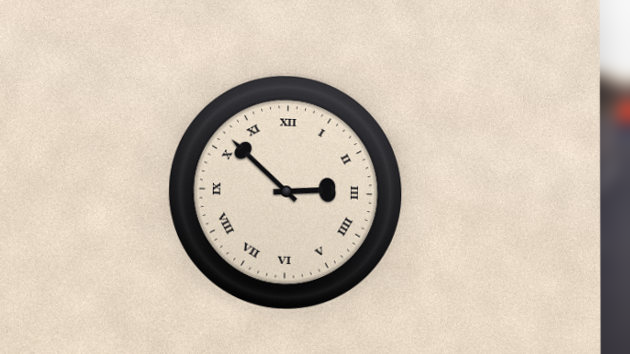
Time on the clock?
2:52
